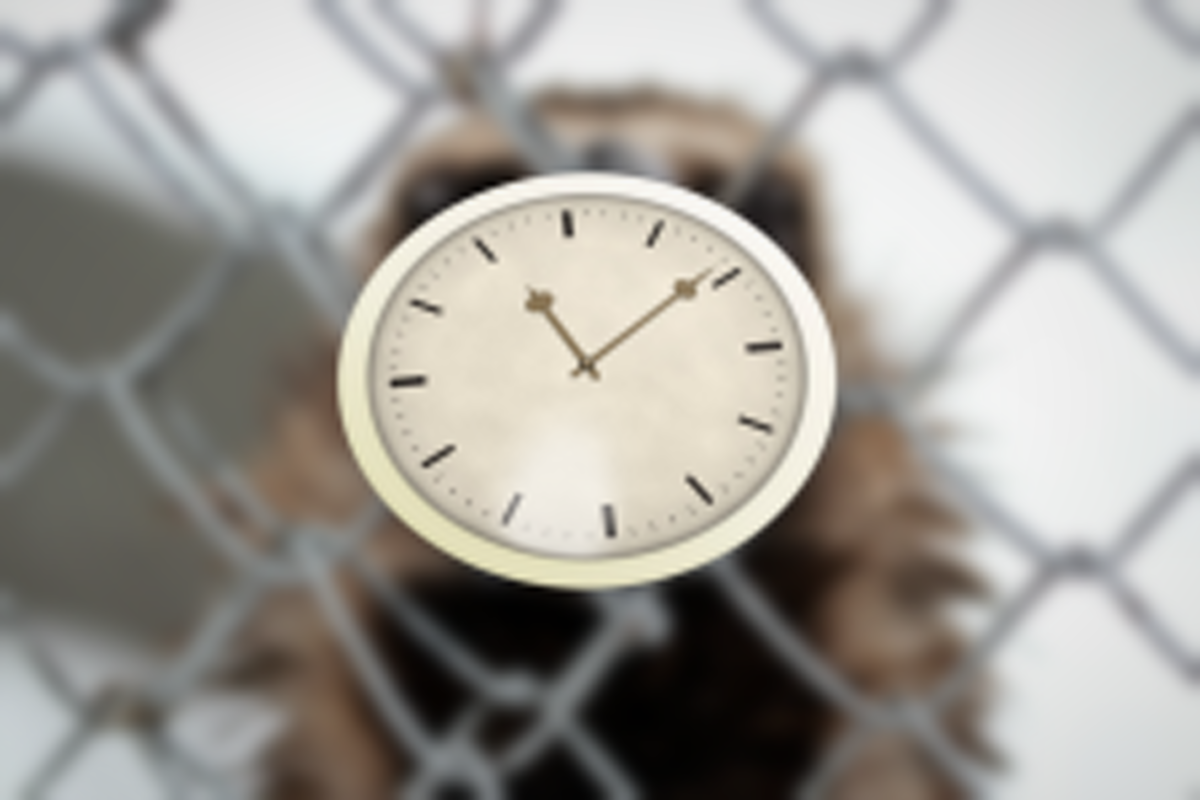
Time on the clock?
11:09
